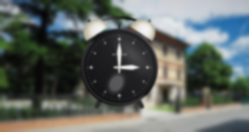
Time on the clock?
3:00
